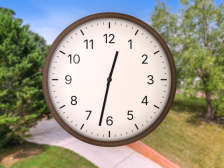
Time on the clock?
12:32
